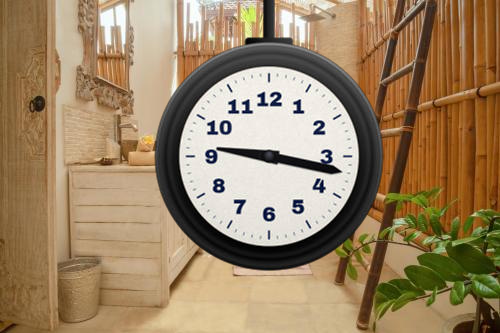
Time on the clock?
9:17
